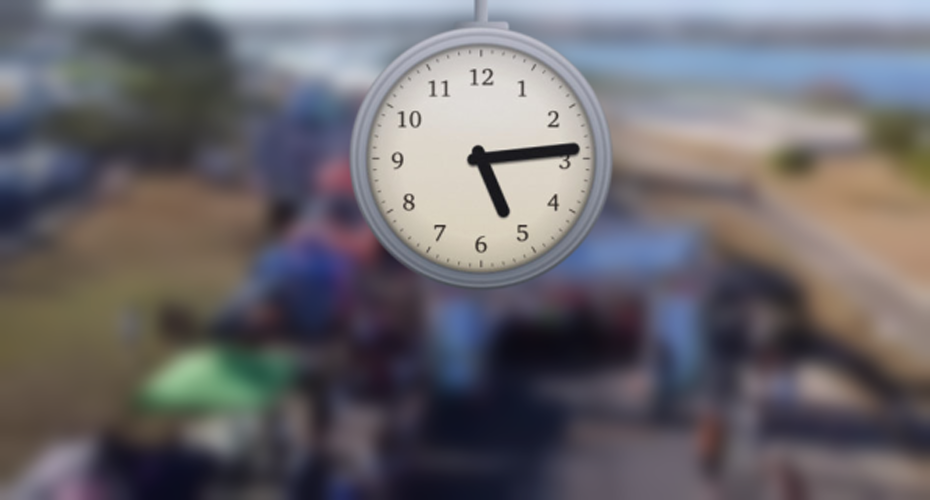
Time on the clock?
5:14
